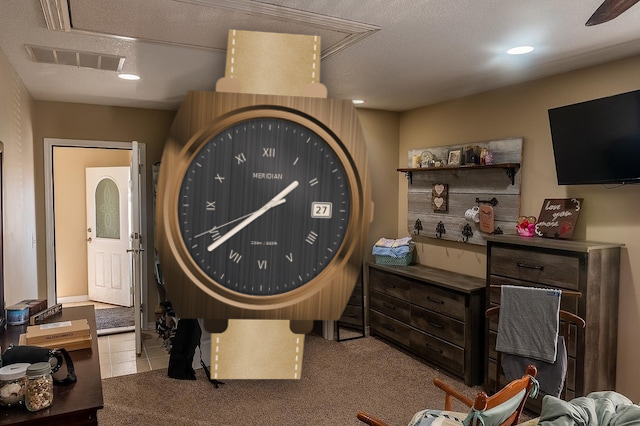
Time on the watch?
1:38:41
